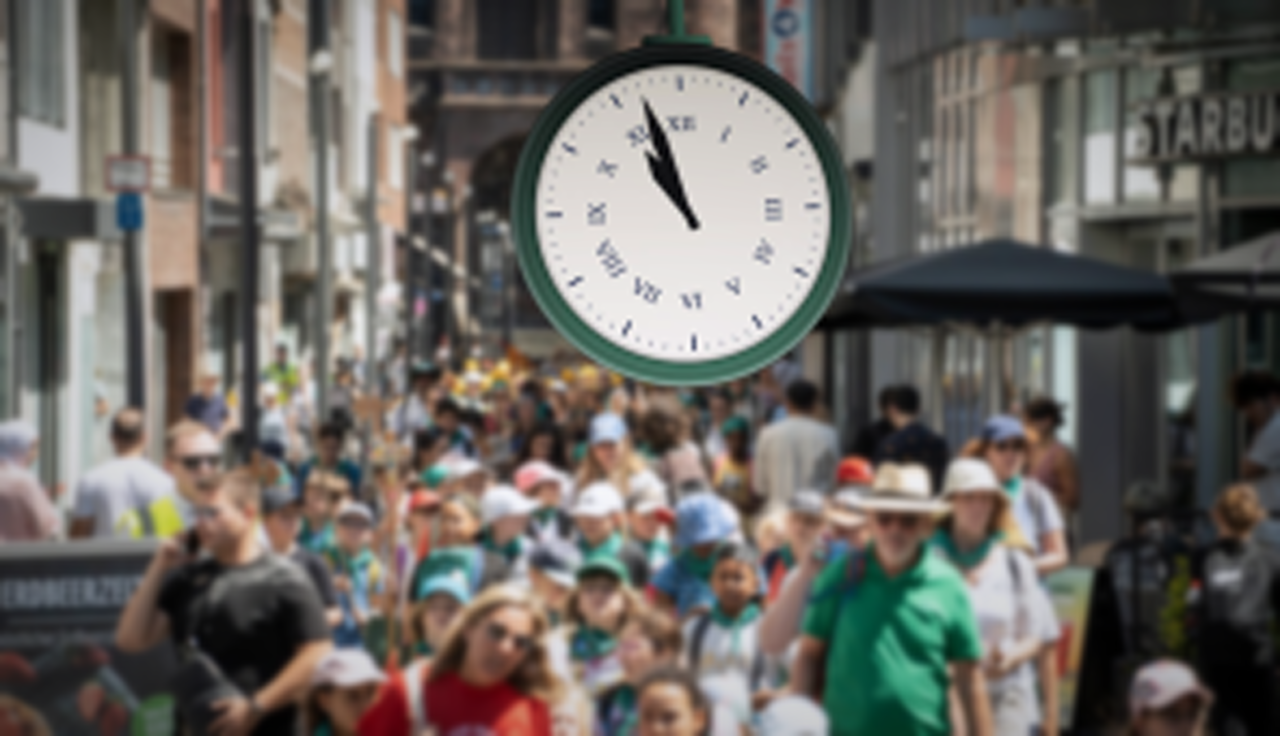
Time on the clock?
10:57
